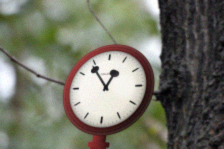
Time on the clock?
12:54
